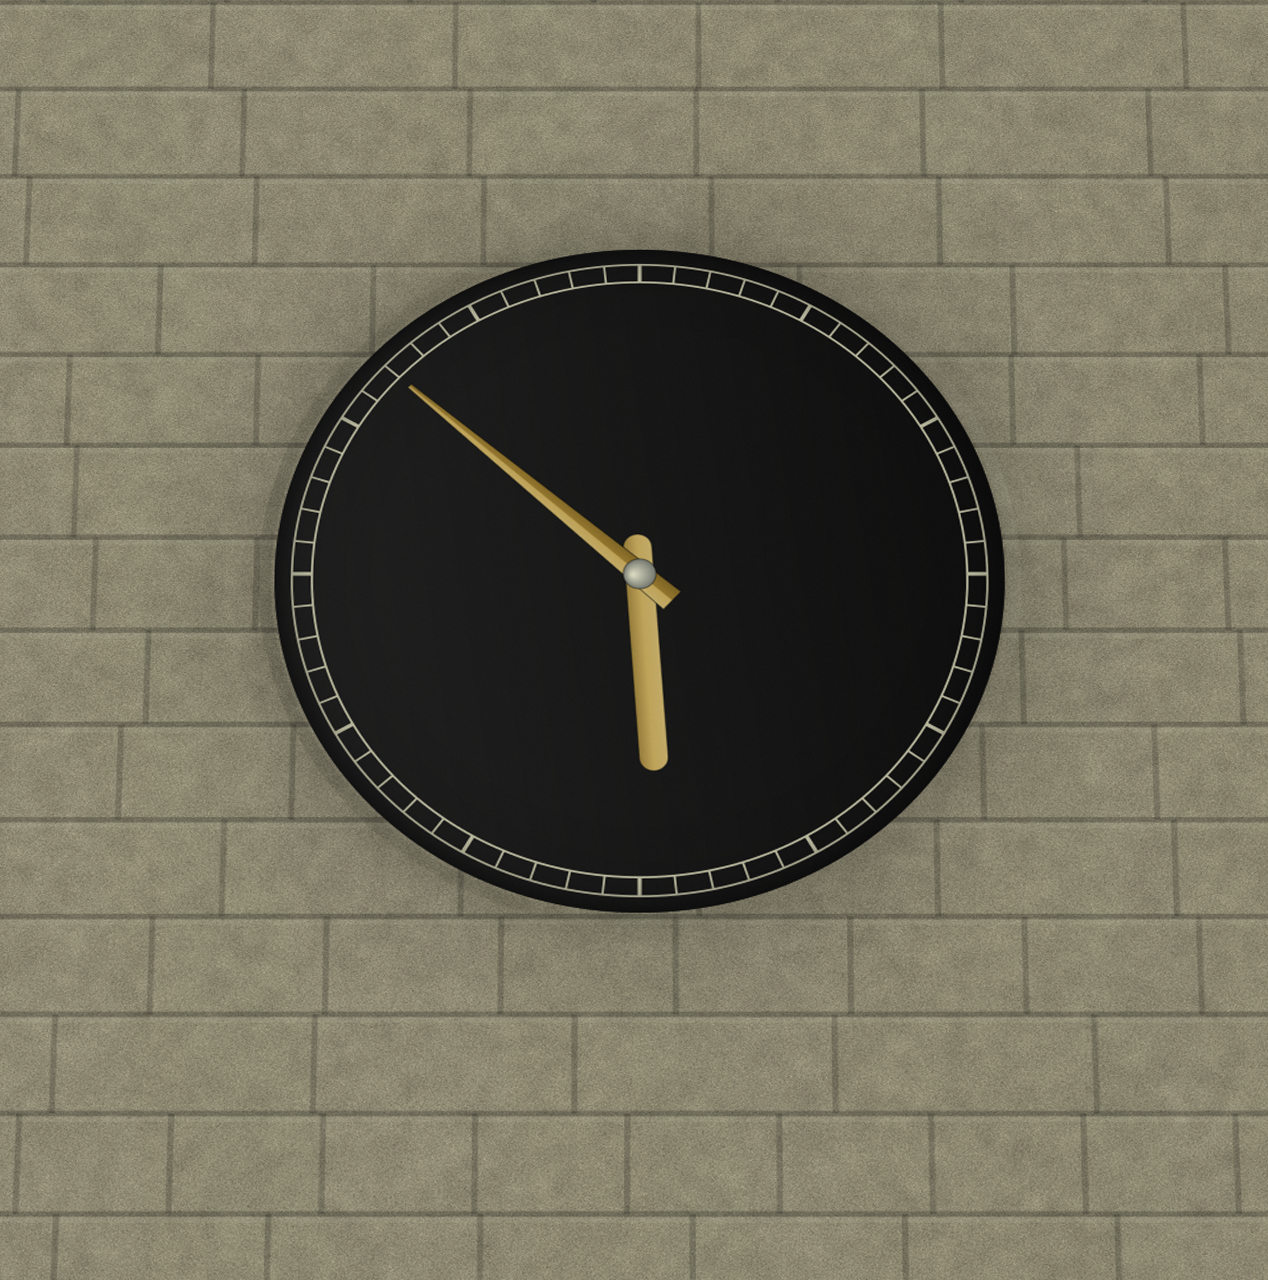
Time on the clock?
5:52
